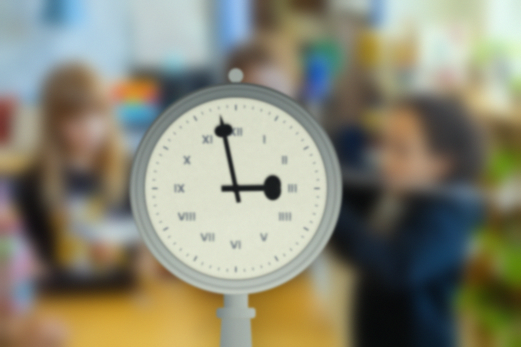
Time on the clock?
2:58
